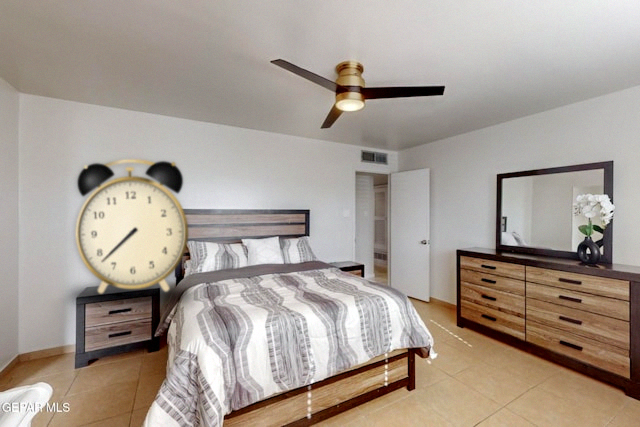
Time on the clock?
7:38
